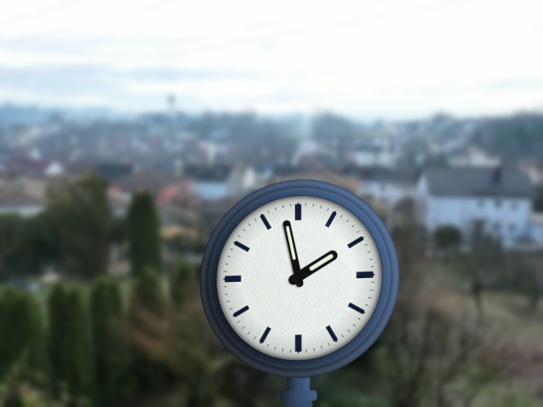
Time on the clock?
1:58
